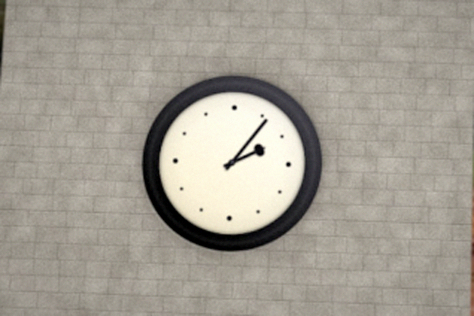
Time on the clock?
2:06
